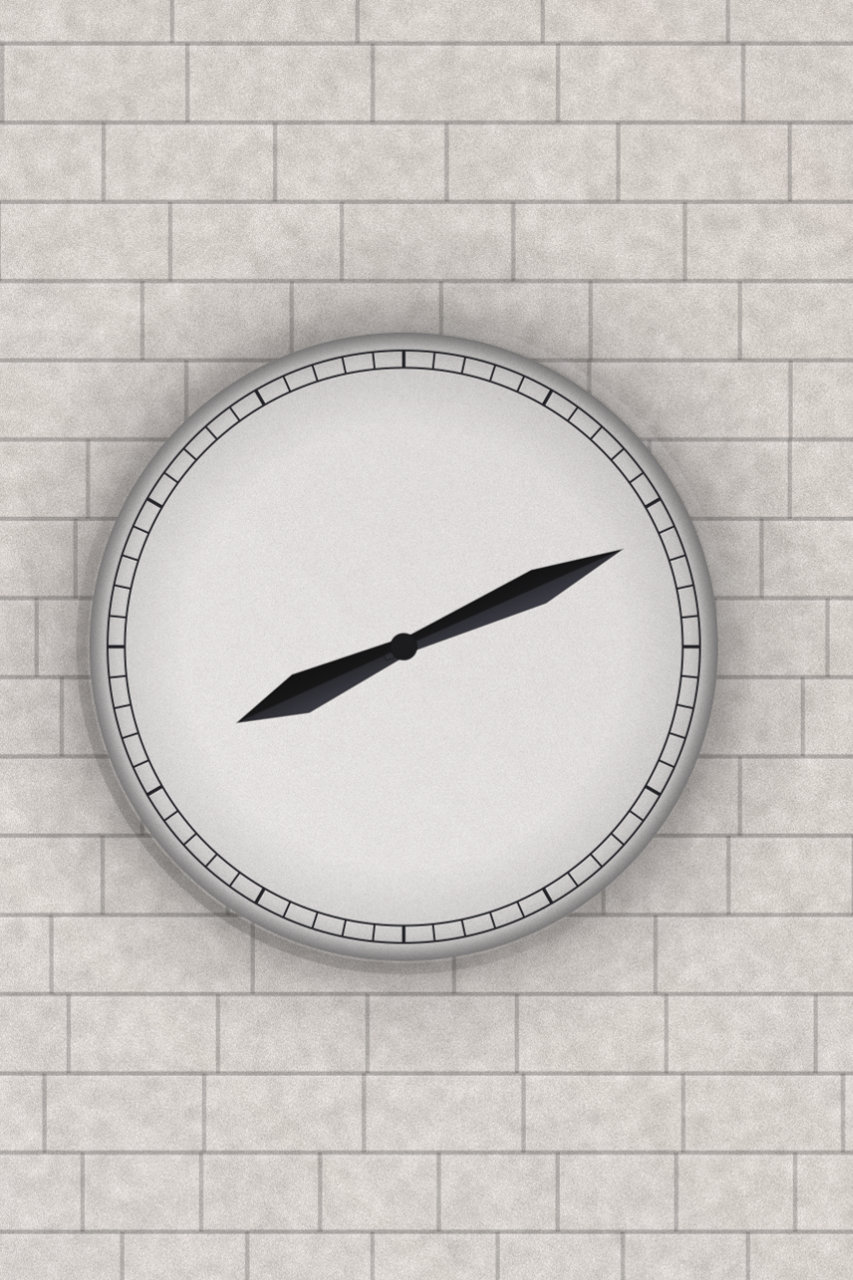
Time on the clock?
8:11
